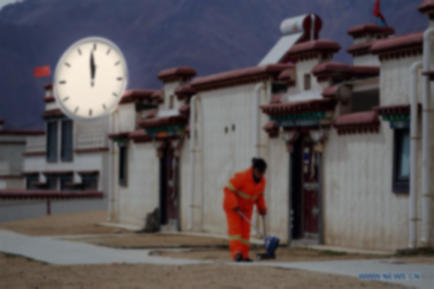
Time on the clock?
11:59
